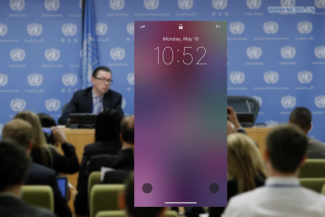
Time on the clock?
10:52
